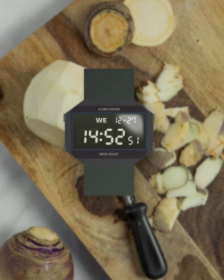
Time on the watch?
14:52
